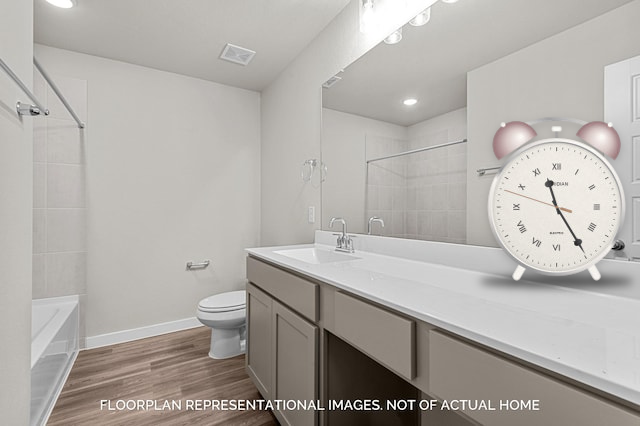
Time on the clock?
11:24:48
